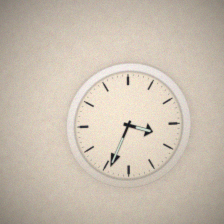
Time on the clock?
3:34
